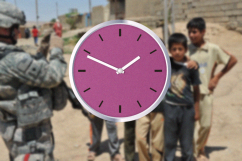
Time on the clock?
1:49
